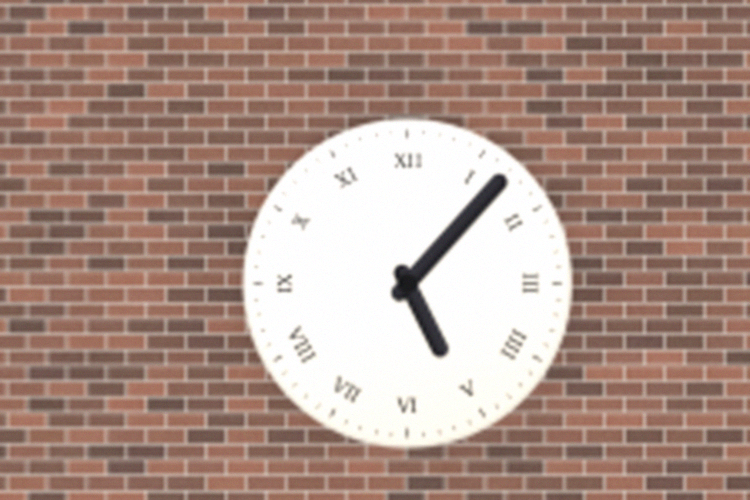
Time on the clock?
5:07
